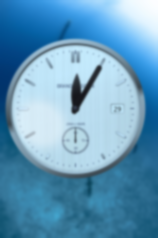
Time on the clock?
12:05
